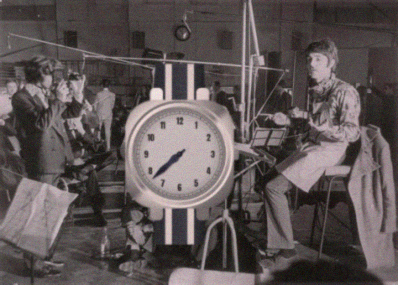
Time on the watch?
7:38
